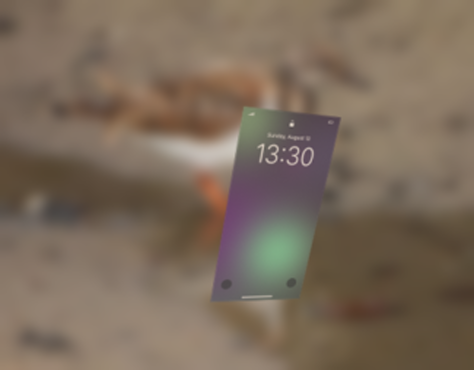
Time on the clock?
13:30
